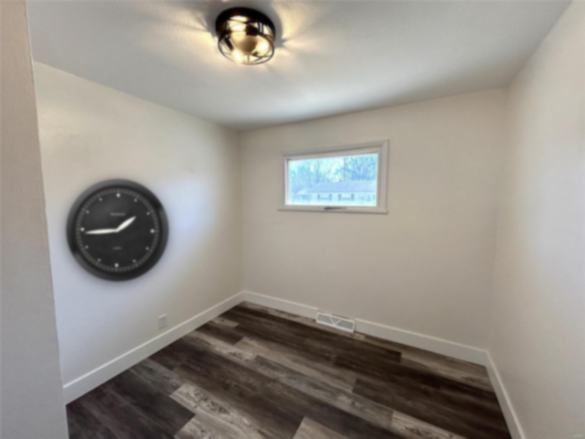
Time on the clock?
1:44
